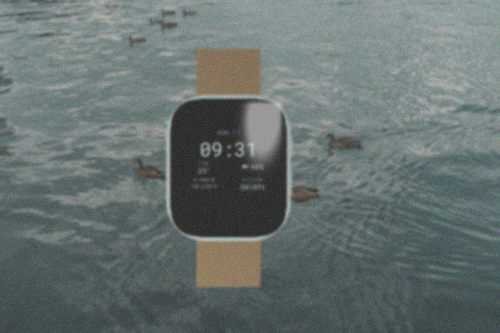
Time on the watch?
9:31
